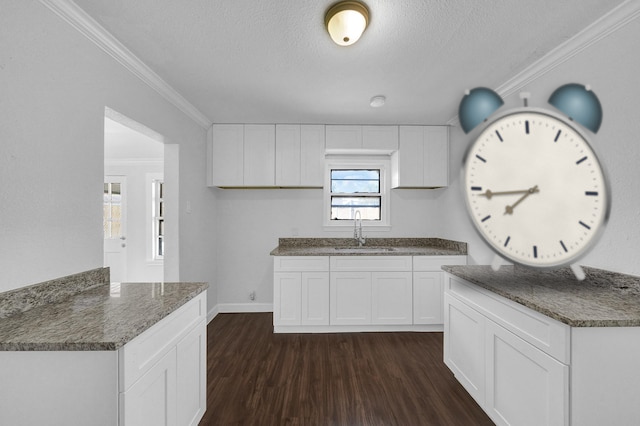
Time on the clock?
7:44
